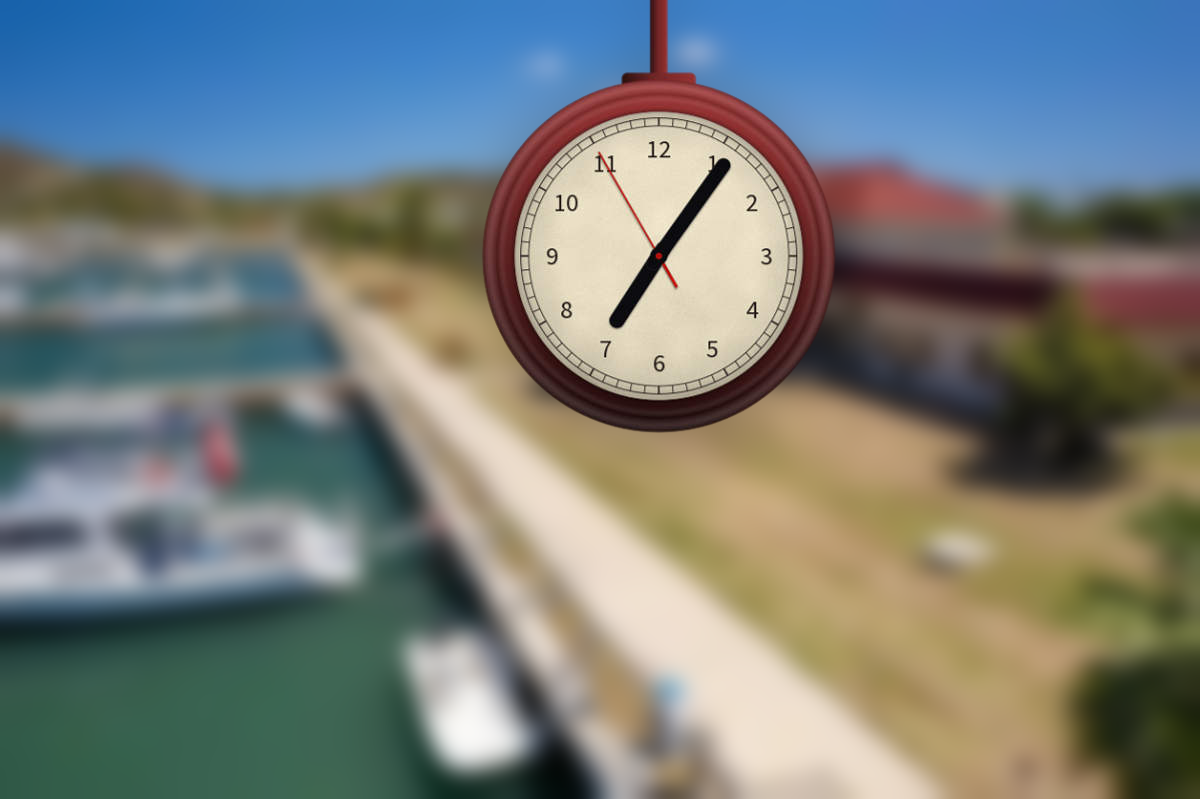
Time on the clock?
7:05:55
